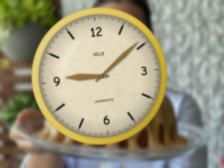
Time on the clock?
9:09
